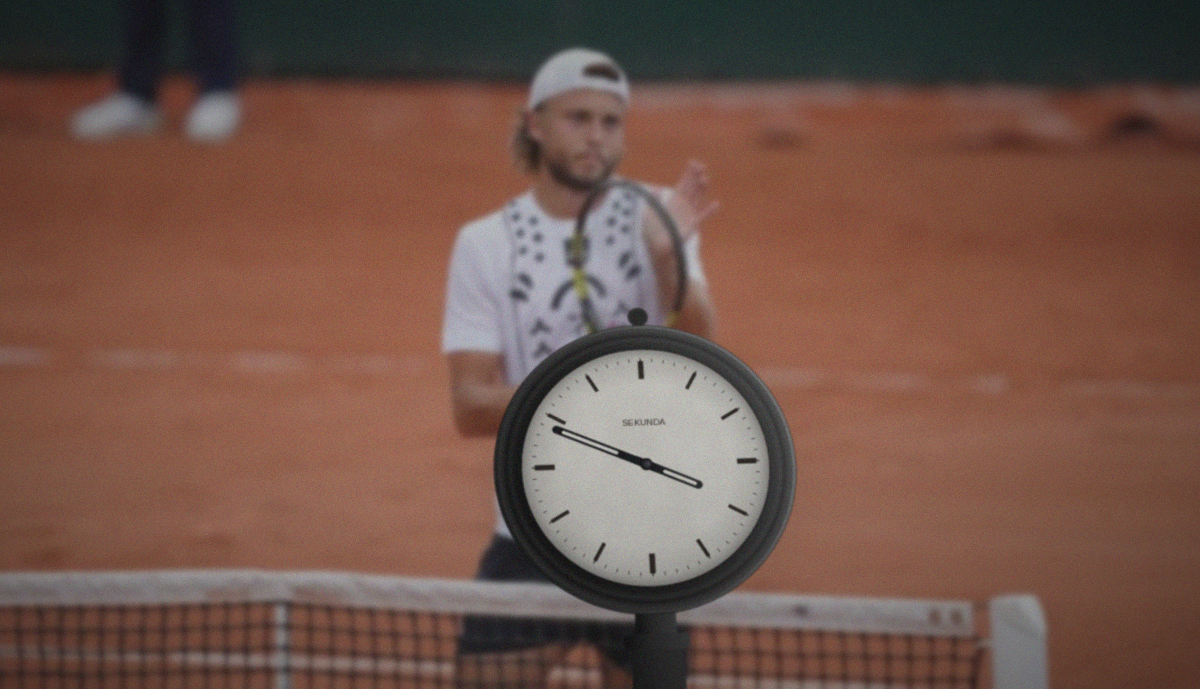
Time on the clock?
3:49
